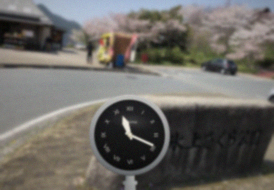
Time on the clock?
11:19
